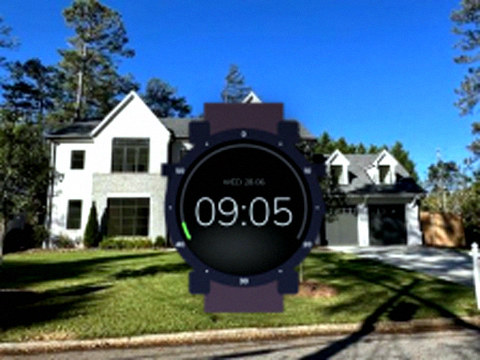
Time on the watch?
9:05
